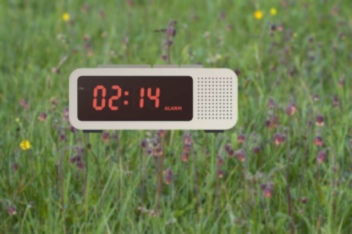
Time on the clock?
2:14
